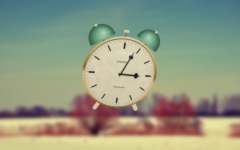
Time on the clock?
3:04
